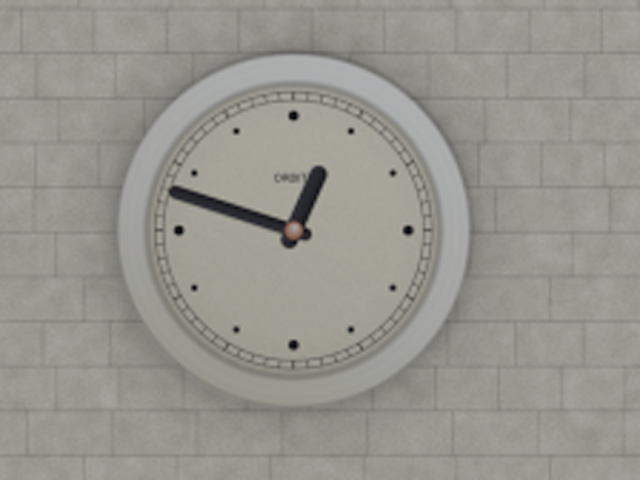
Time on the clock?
12:48
